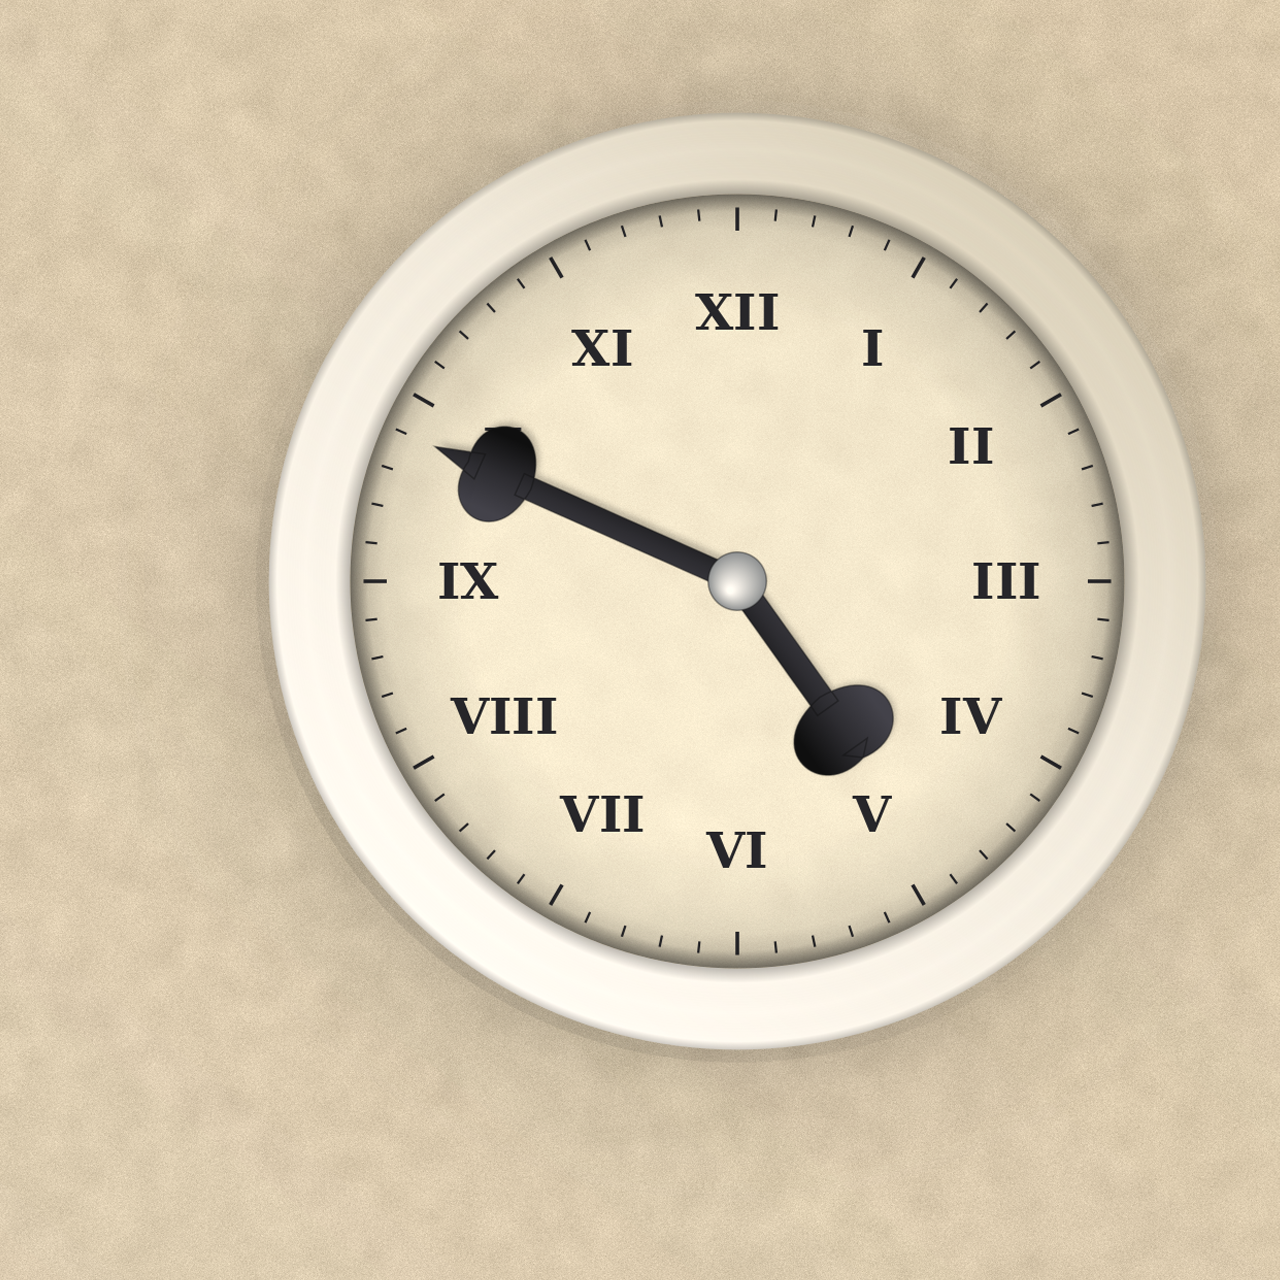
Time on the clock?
4:49
